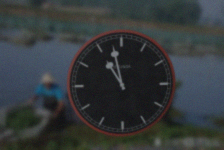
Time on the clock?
10:58
